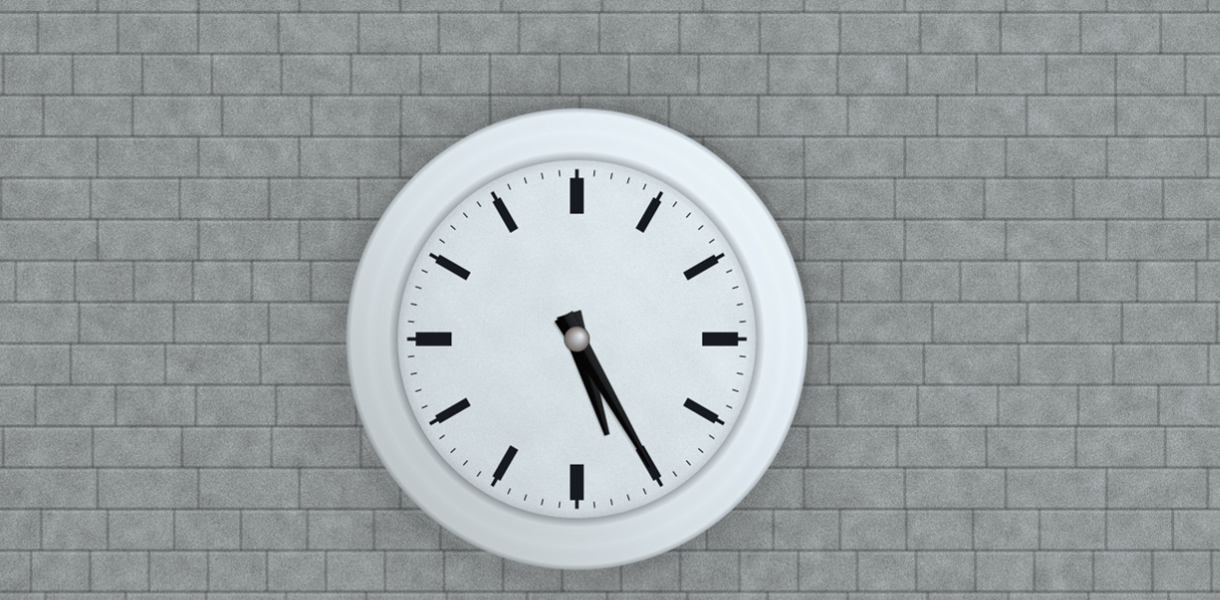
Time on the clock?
5:25
